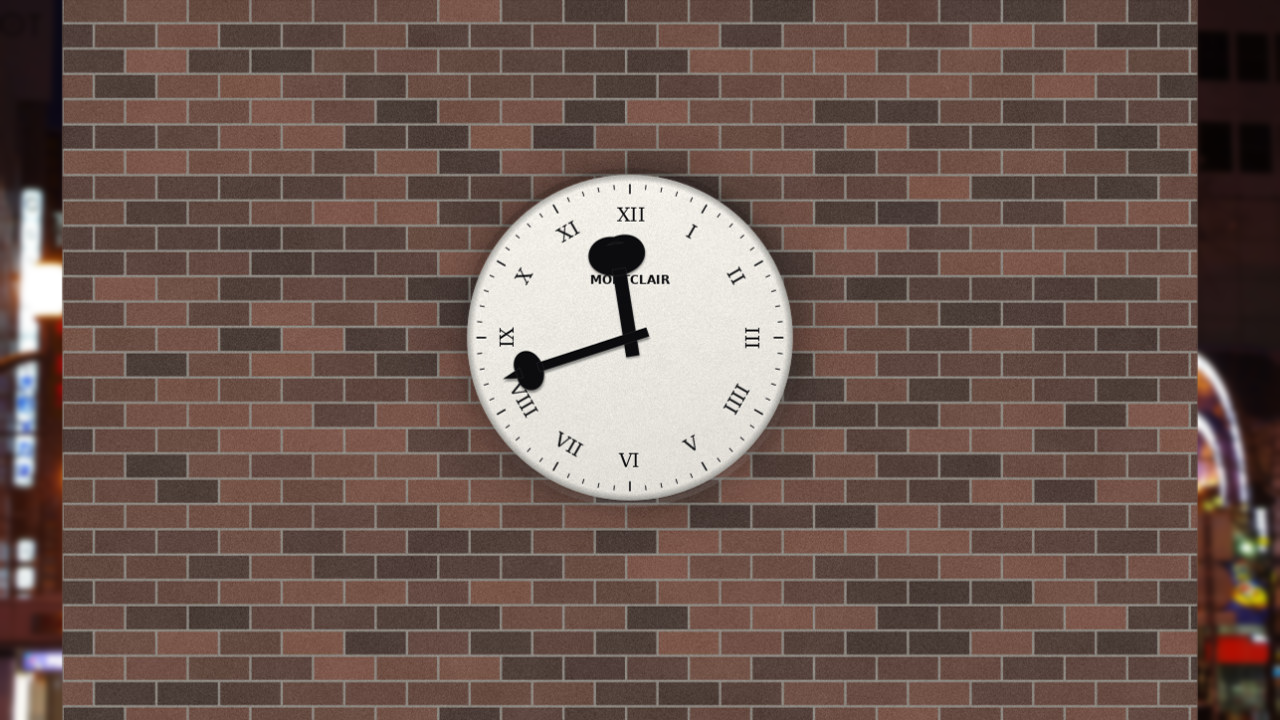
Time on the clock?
11:42
